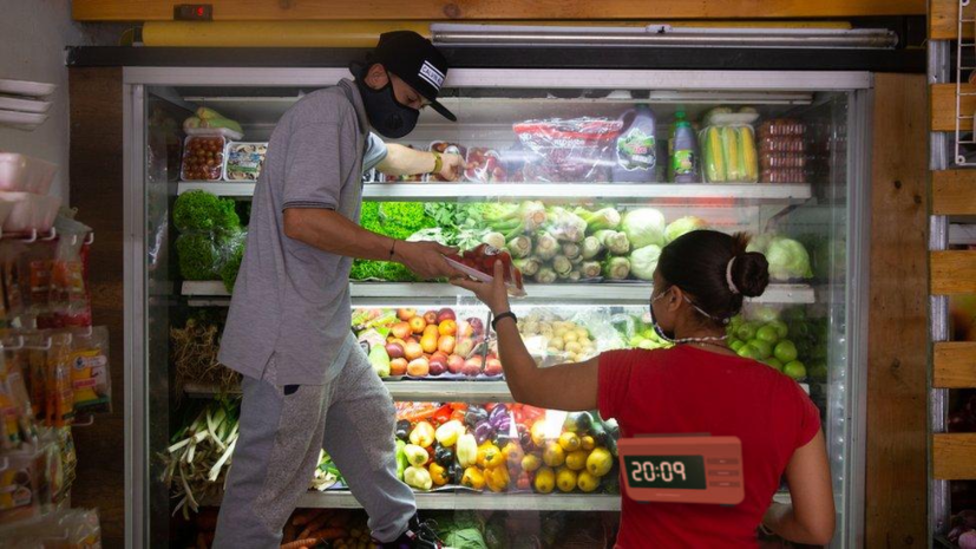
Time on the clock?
20:09
